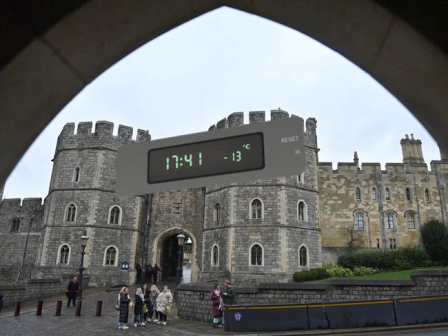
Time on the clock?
17:41
